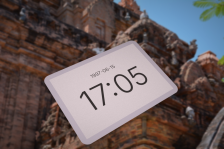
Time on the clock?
17:05
